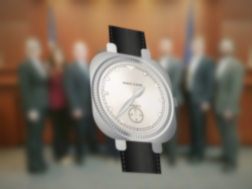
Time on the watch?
1:37
